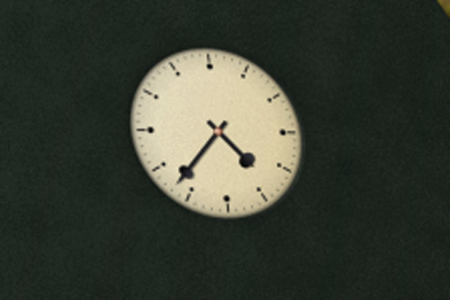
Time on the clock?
4:37
